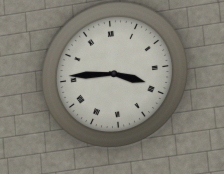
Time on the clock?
3:46
